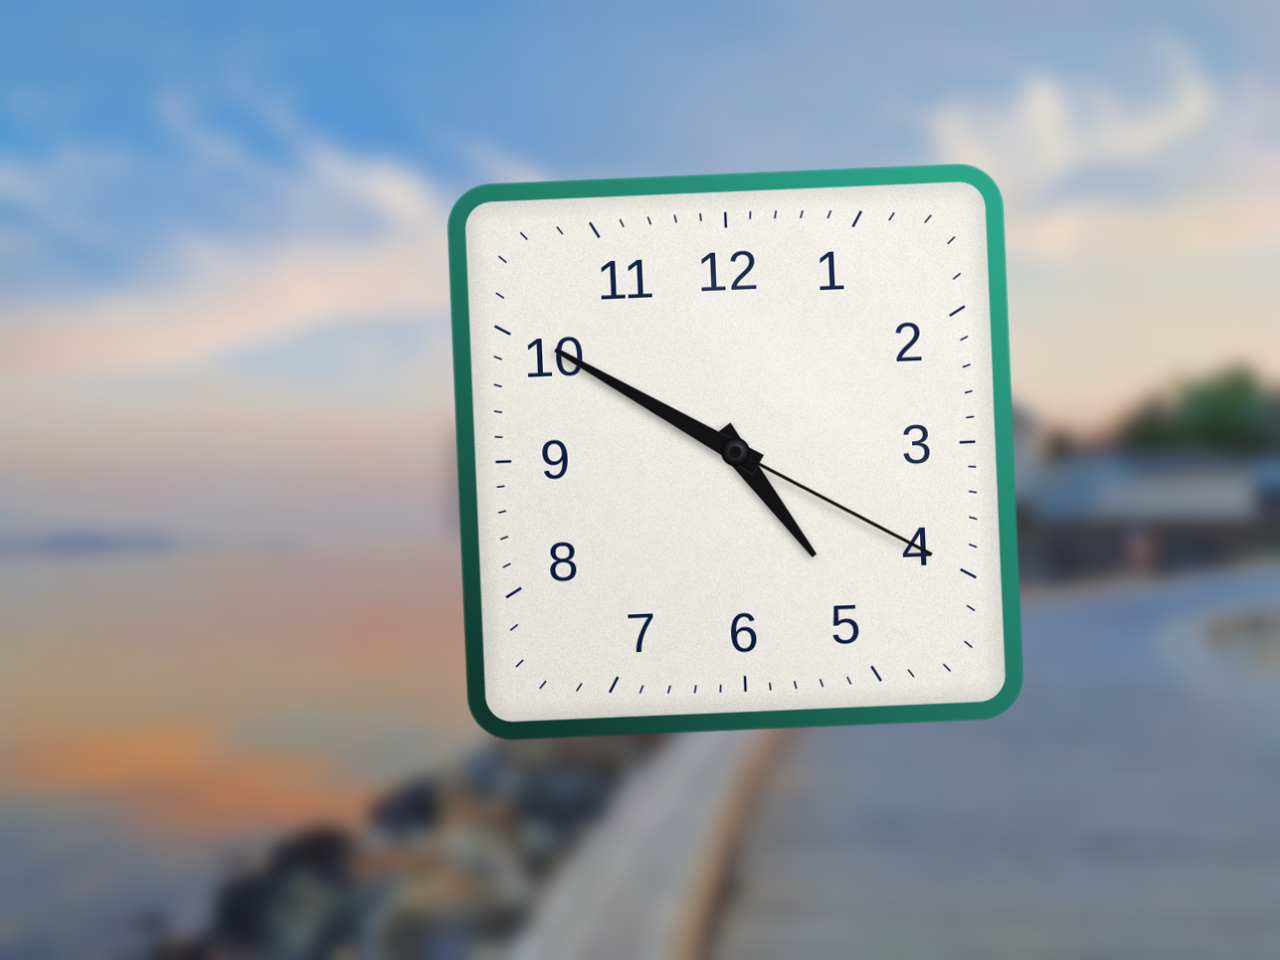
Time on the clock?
4:50:20
